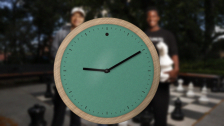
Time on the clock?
9:10
